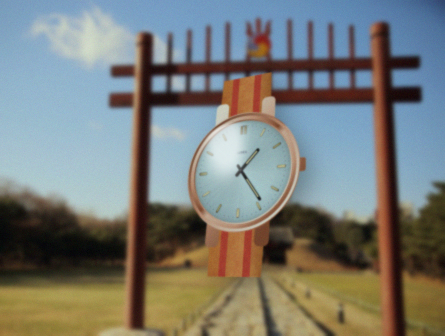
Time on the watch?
1:24
